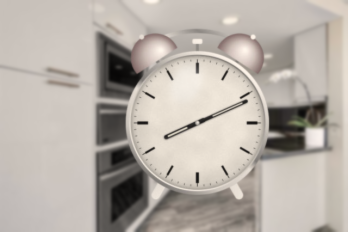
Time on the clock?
8:11
